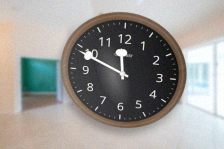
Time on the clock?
11:49
